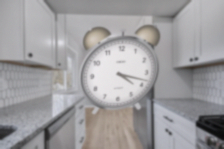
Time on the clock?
4:18
